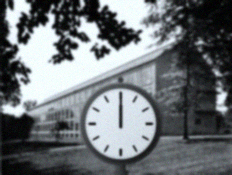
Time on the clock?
12:00
